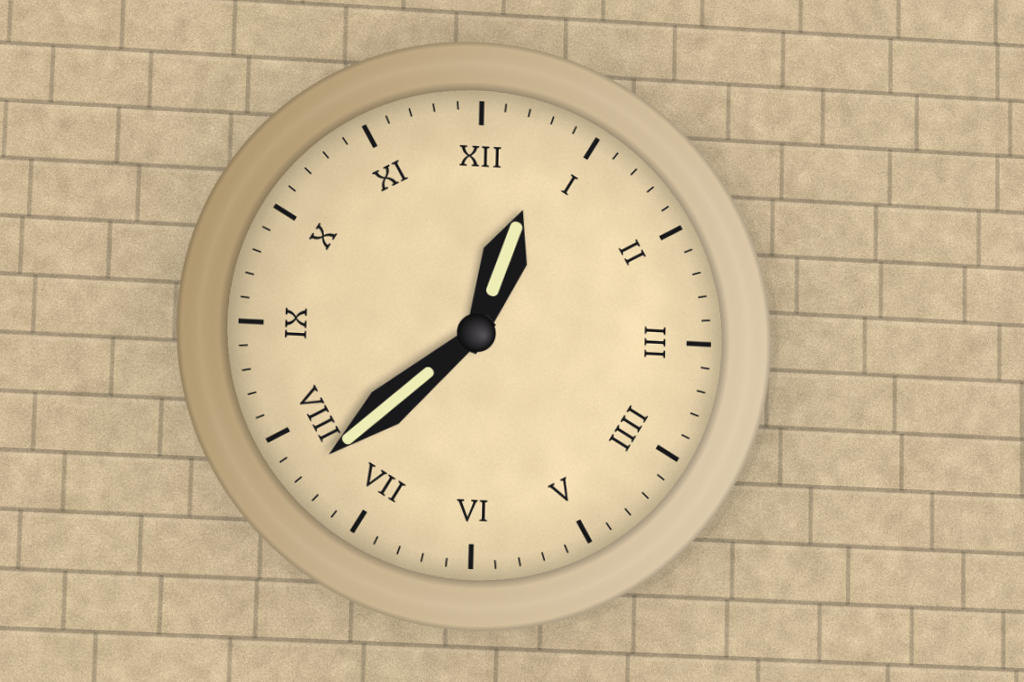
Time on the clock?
12:38
